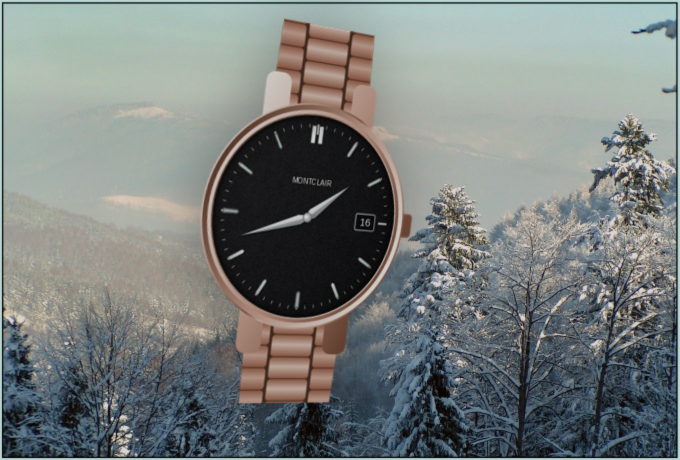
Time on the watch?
1:42
